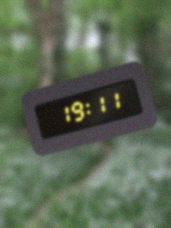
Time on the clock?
19:11
